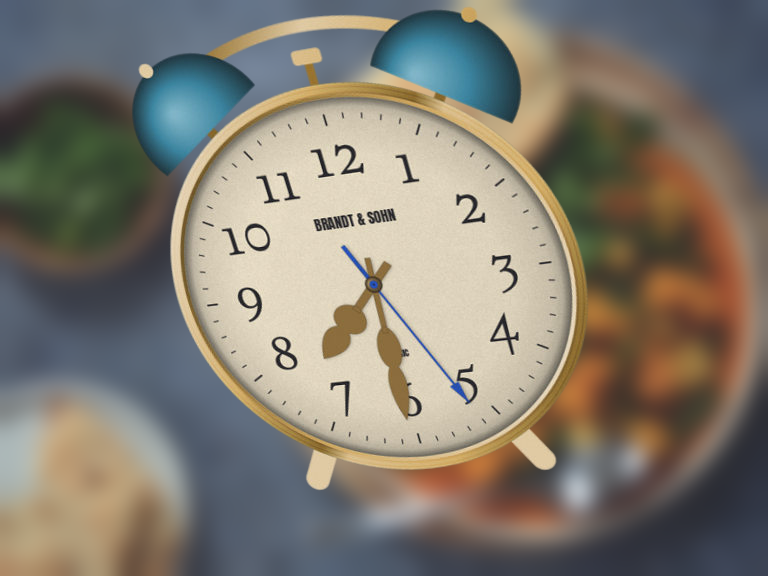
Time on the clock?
7:30:26
